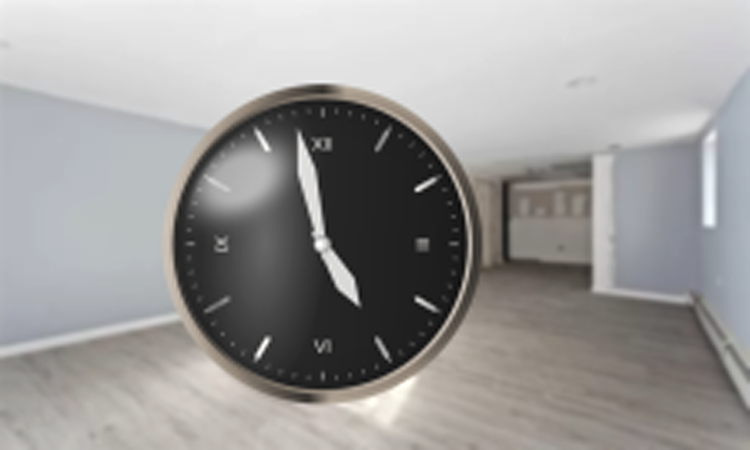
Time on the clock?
4:58
